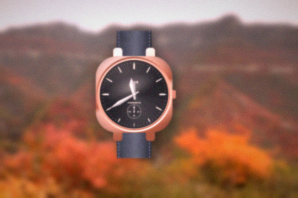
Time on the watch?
11:40
